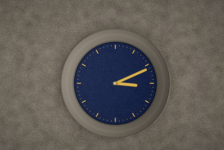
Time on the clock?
3:11
